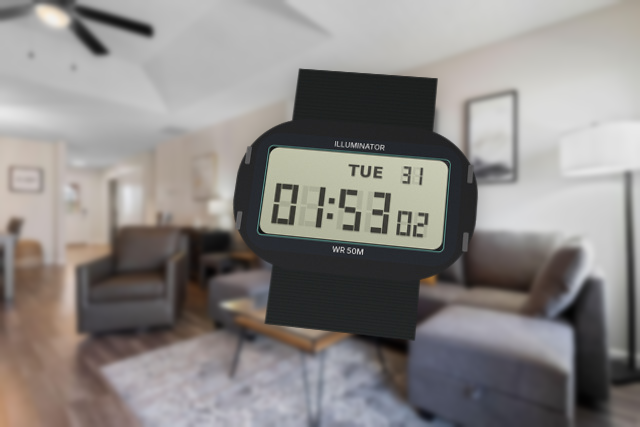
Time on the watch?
1:53:02
